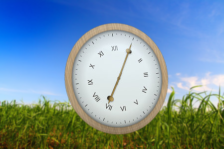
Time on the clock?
7:05
